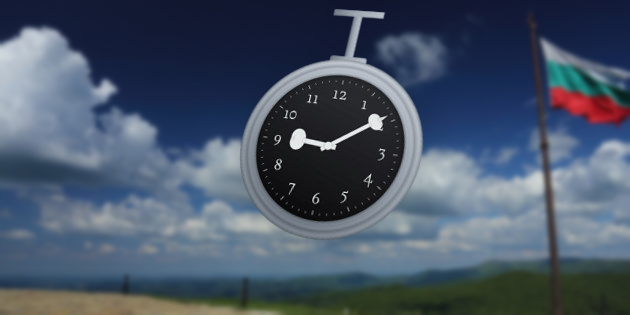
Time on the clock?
9:09
